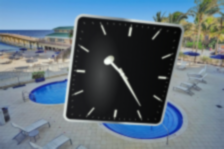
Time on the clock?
10:24
